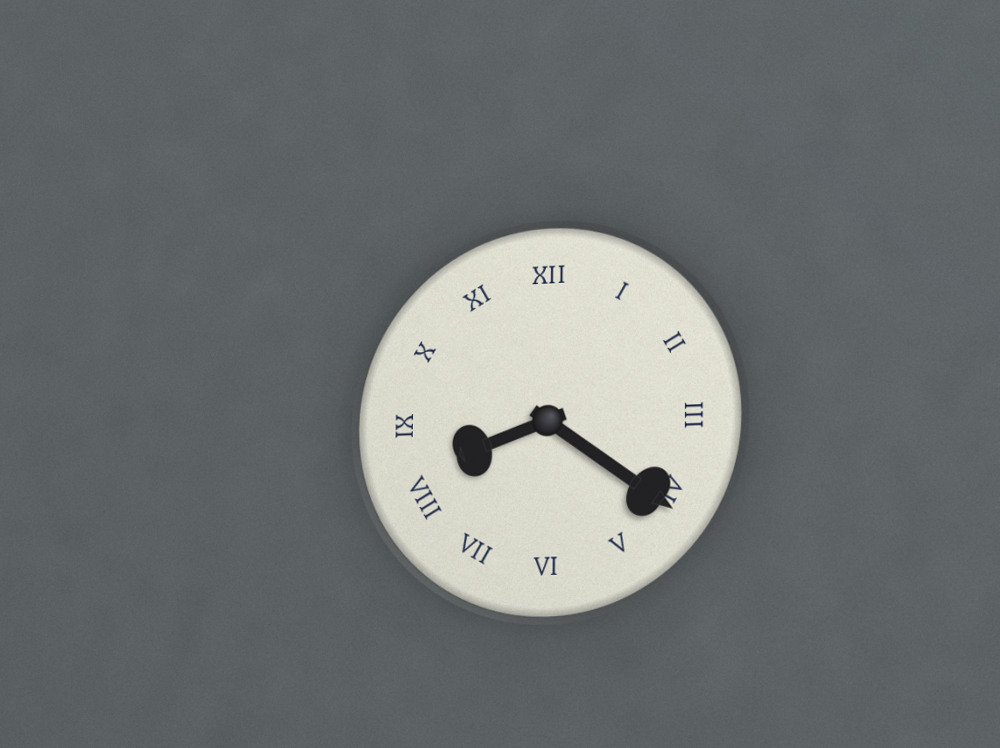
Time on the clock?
8:21
